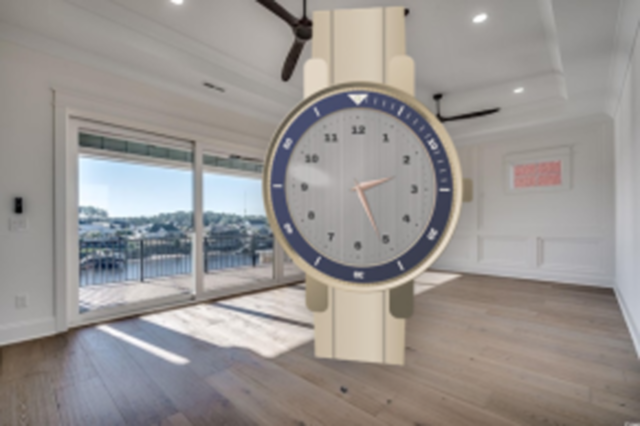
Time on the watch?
2:26
